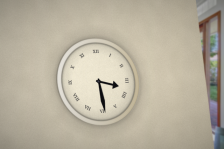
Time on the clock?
3:29
